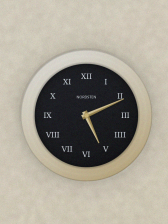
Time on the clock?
5:11
